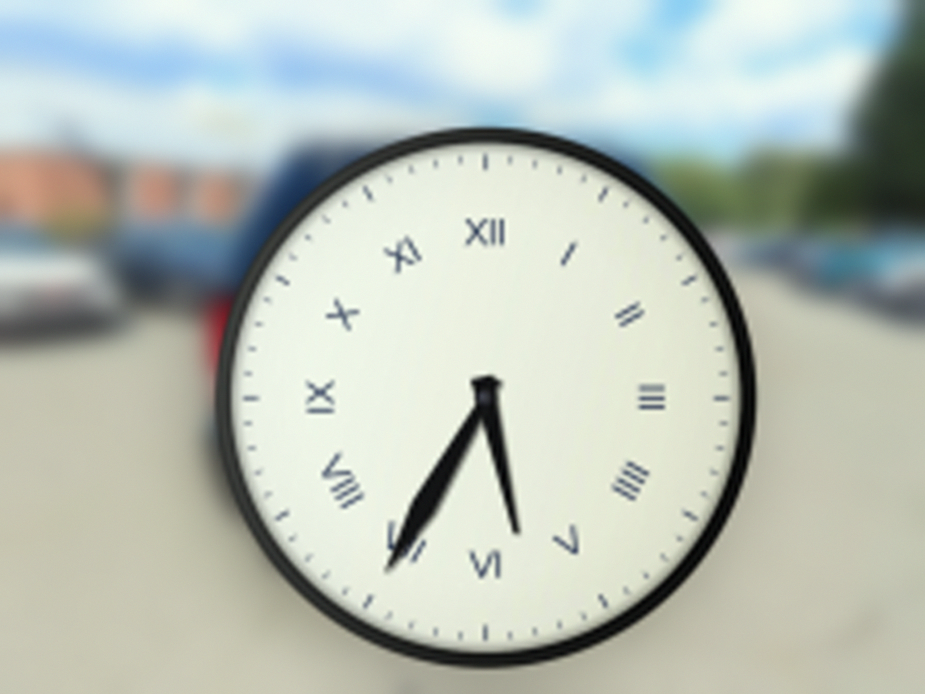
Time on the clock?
5:35
